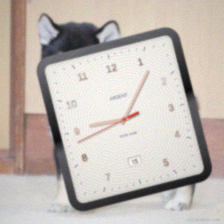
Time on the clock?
9:06:43
